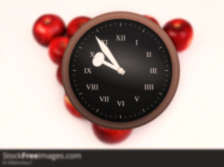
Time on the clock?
9:54
